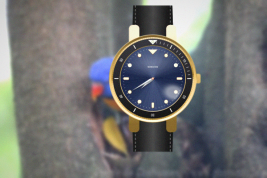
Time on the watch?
7:40
